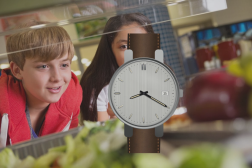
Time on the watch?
8:20
